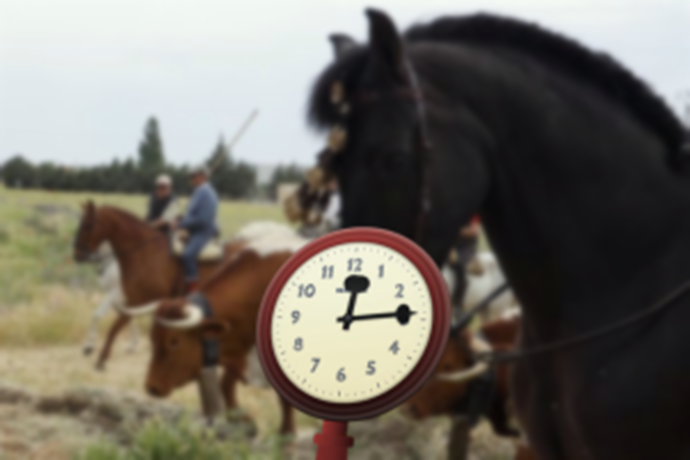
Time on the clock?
12:14
